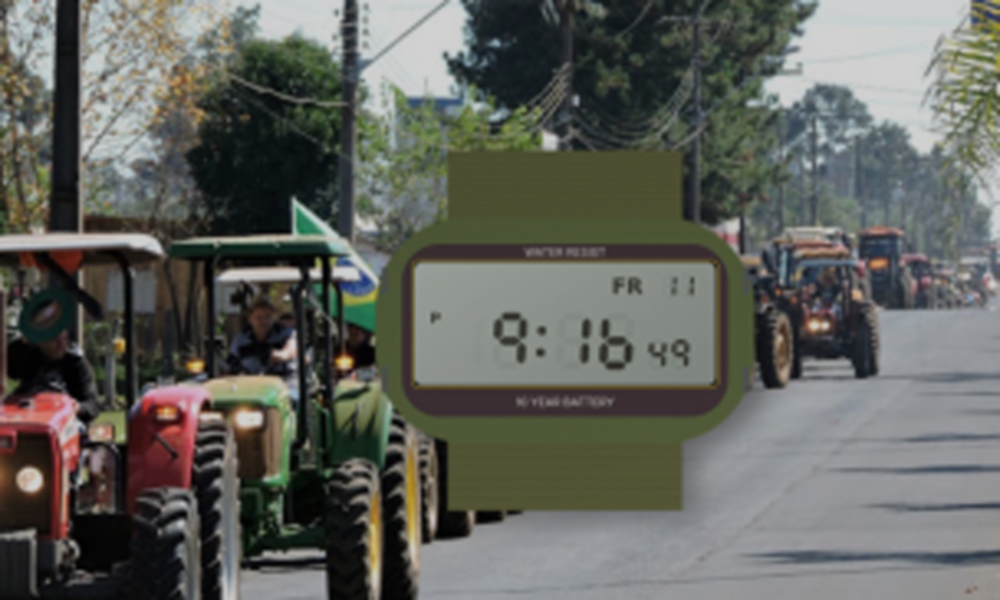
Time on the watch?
9:16:49
